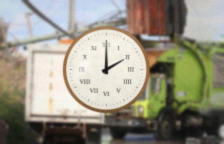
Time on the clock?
2:00
